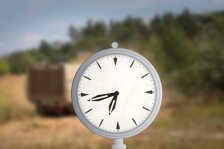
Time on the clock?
6:43
